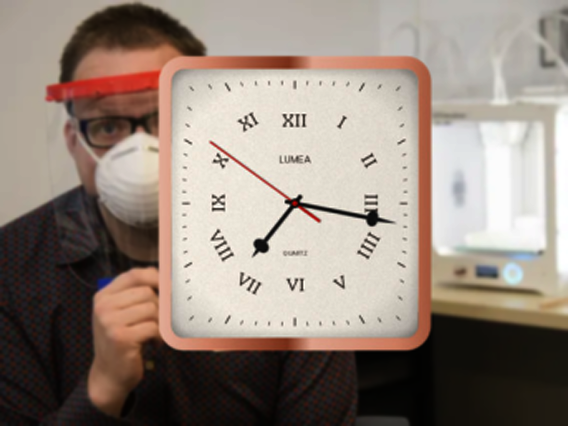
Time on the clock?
7:16:51
